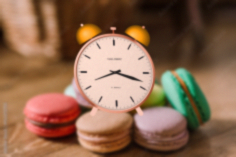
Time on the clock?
8:18
